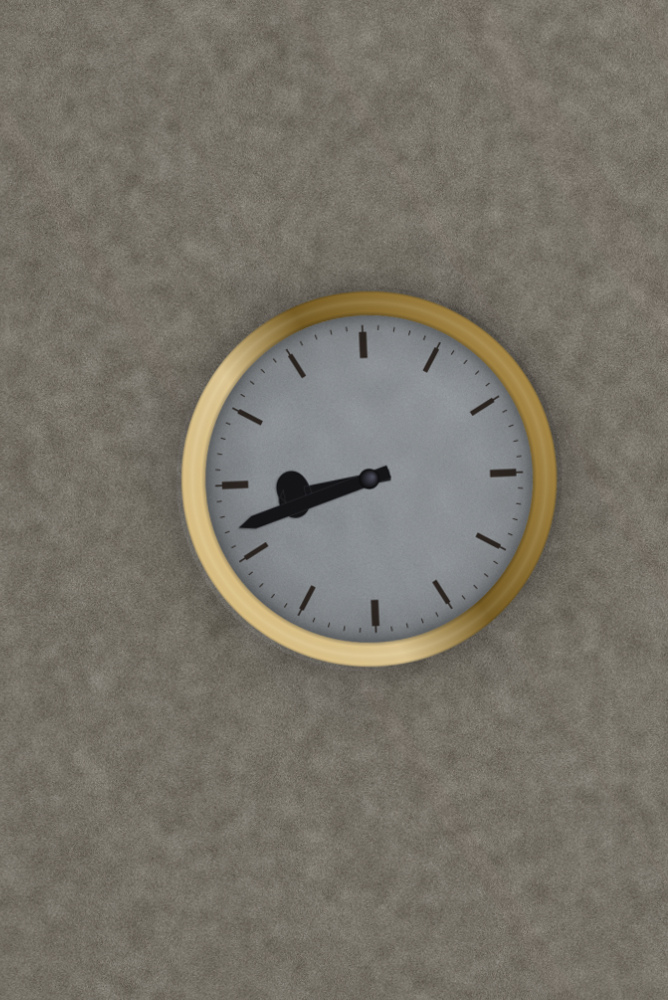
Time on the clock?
8:42
